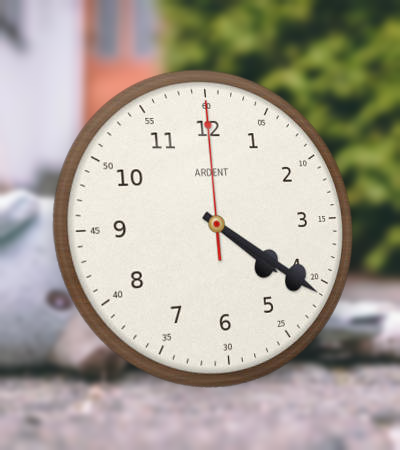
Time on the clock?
4:21:00
